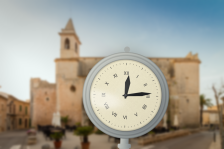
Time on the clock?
12:14
